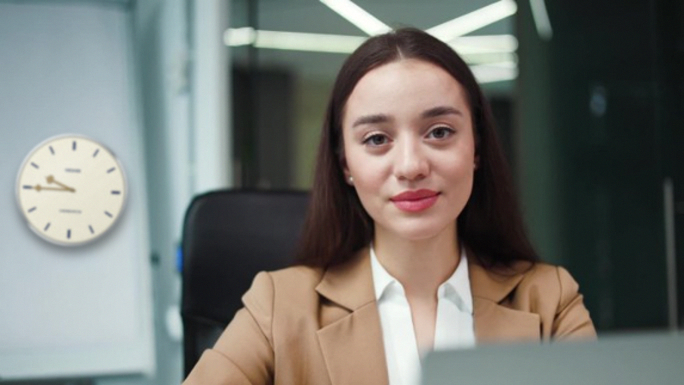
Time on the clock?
9:45
